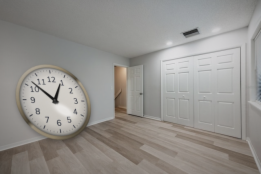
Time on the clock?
12:52
